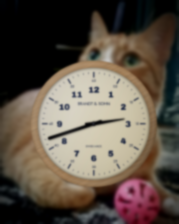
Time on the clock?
2:42
